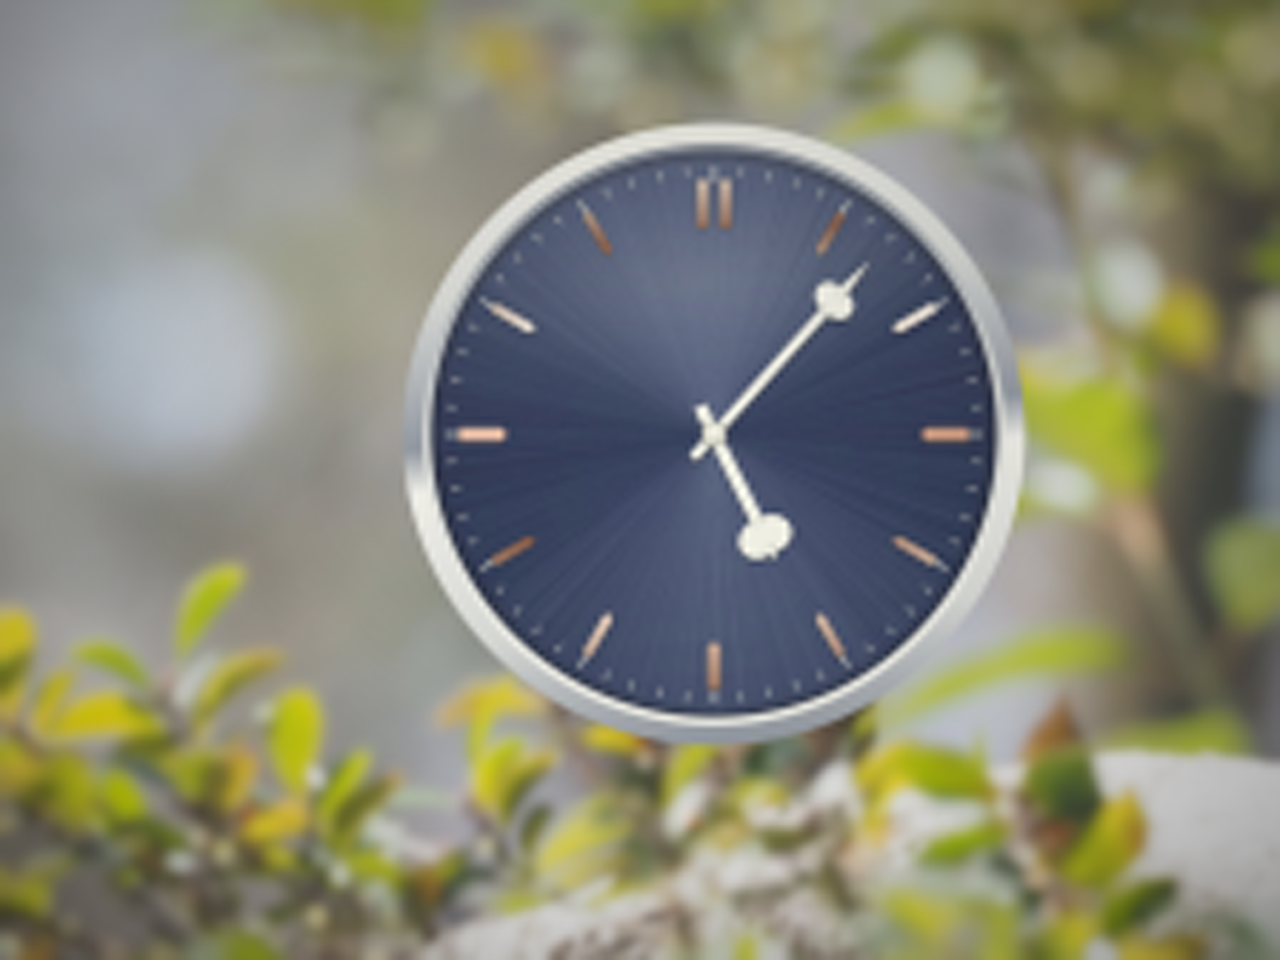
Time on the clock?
5:07
